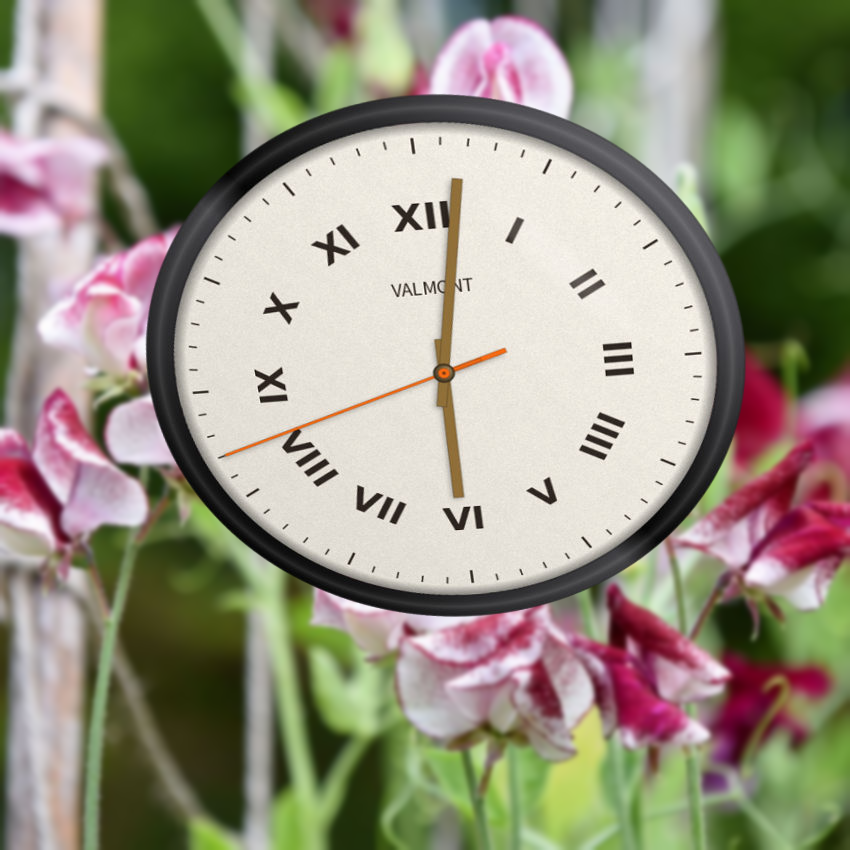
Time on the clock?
6:01:42
